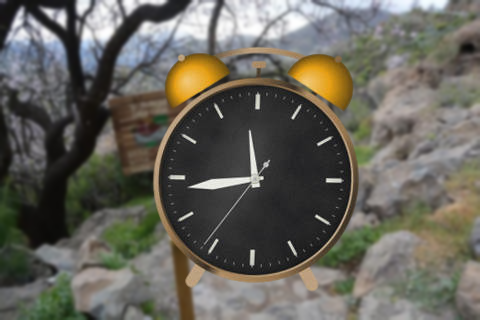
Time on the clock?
11:43:36
